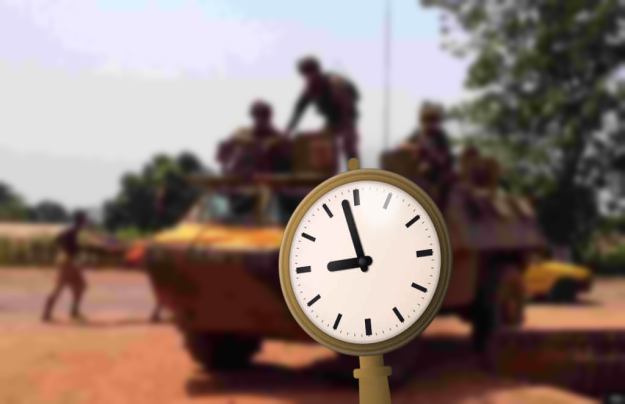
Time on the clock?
8:58
